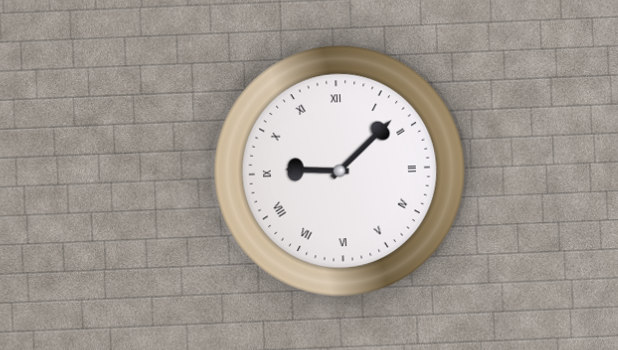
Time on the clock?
9:08
